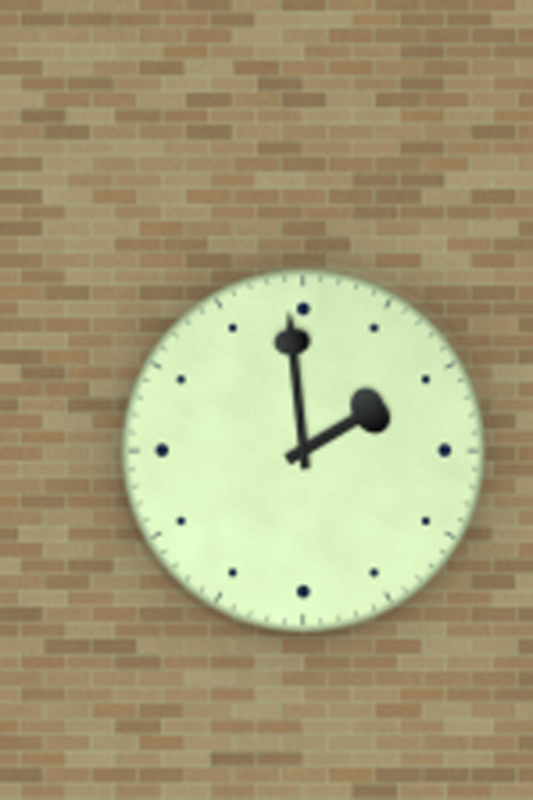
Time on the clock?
1:59
